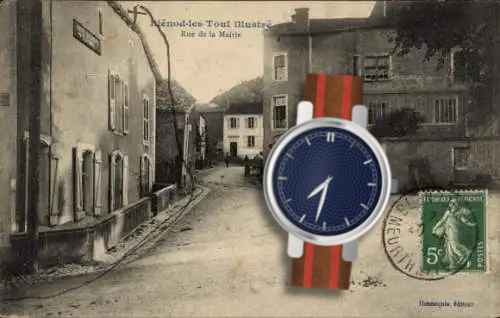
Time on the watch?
7:32
